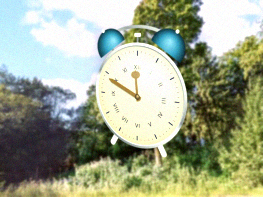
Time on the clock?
11:49
